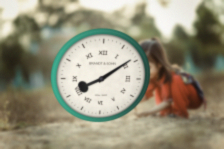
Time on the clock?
8:09
